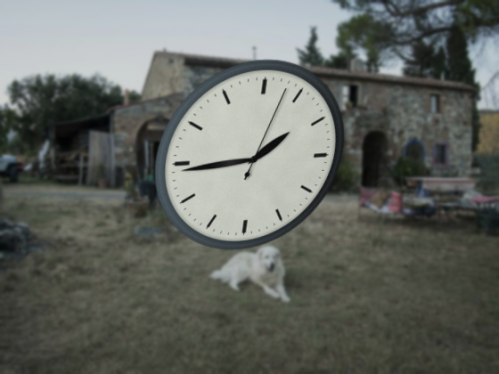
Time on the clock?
1:44:03
